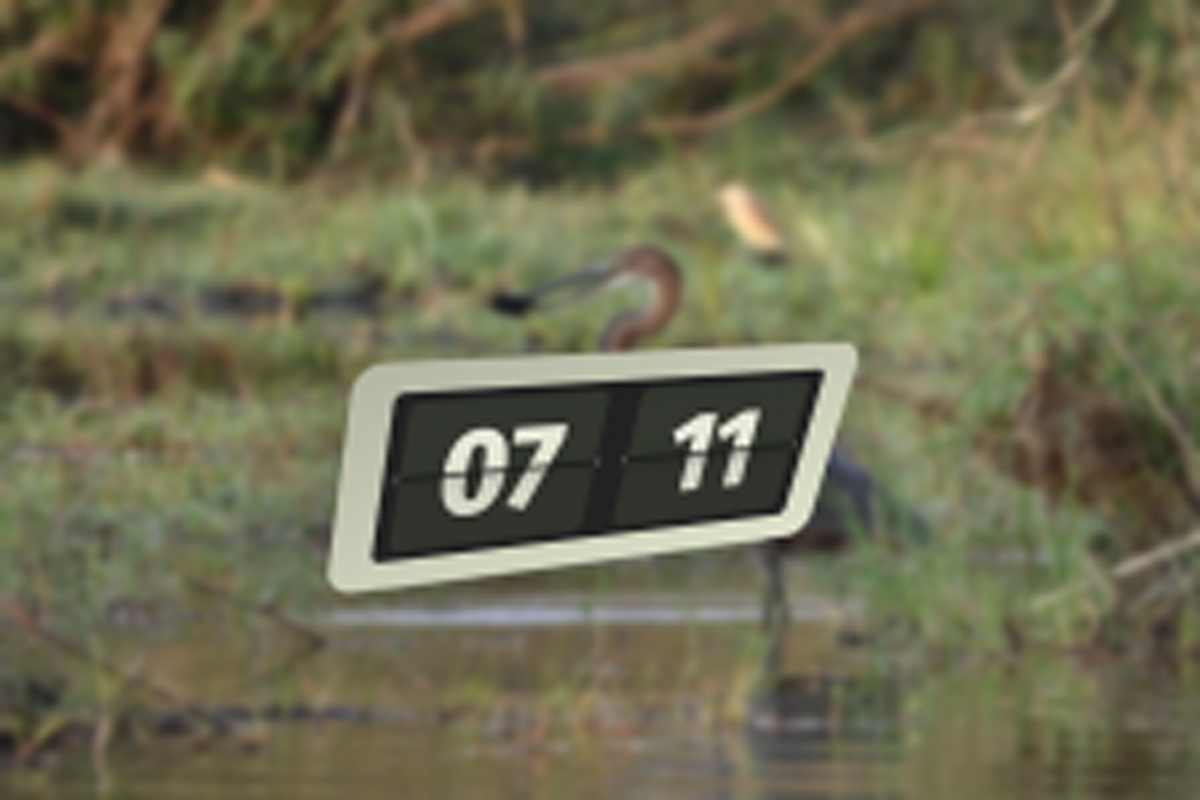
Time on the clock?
7:11
